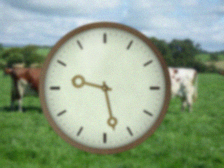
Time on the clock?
9:28
